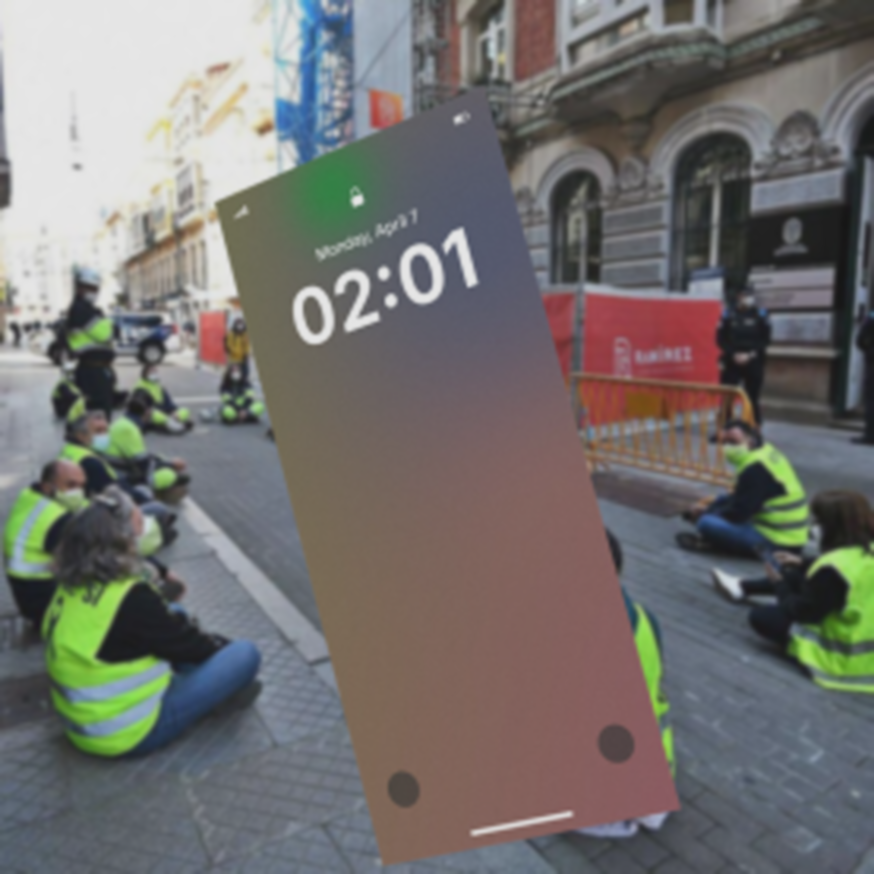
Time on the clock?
2:01
